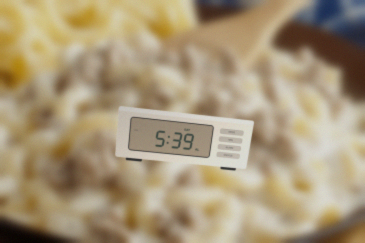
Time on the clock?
5:39
